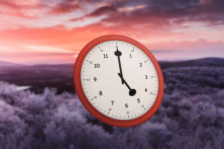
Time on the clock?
5:00
